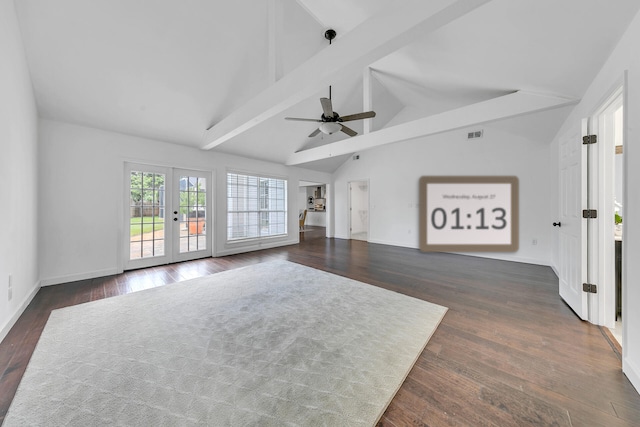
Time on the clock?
1:13
